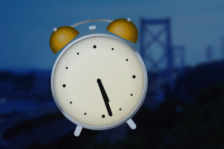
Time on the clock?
5:28
